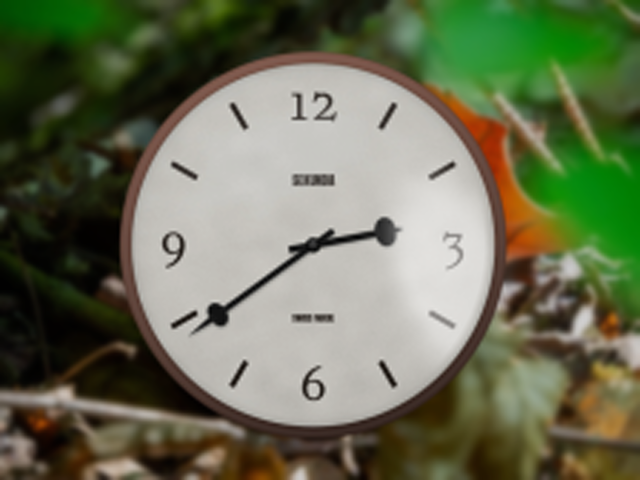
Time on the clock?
2:39
